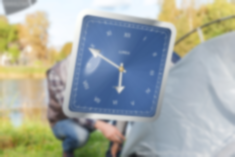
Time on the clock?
5:49
